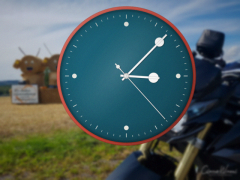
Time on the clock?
3:07:23
